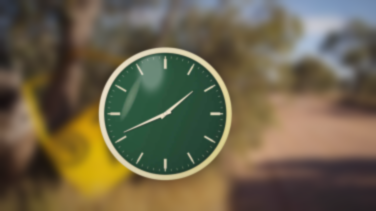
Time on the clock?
1:41
